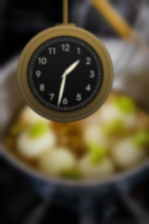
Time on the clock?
1:32
